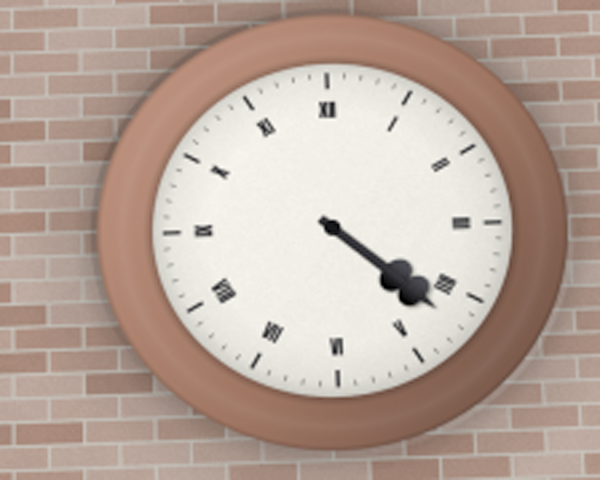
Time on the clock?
4:22
